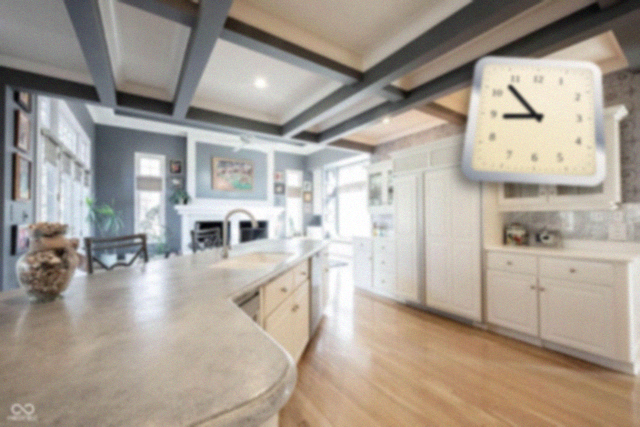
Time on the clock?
8:53
